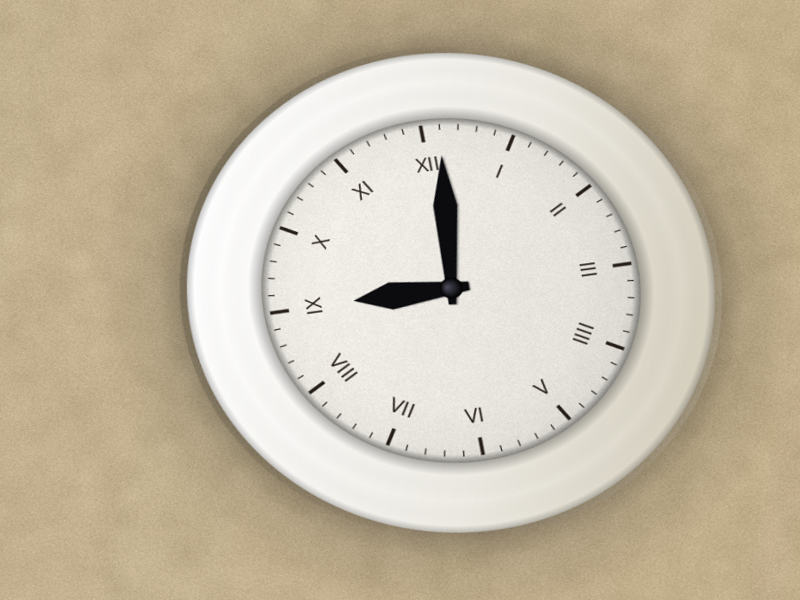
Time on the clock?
9:01
